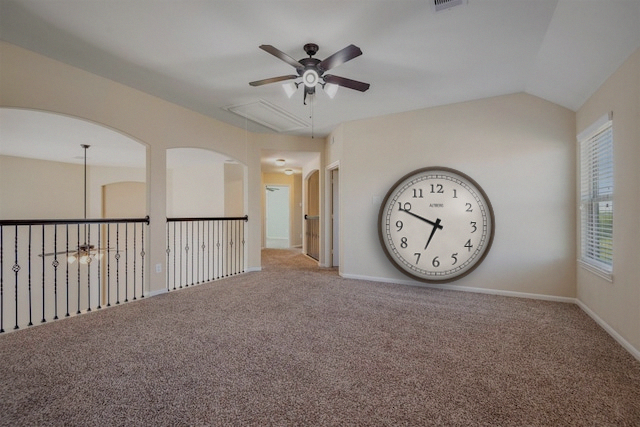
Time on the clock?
6:49
